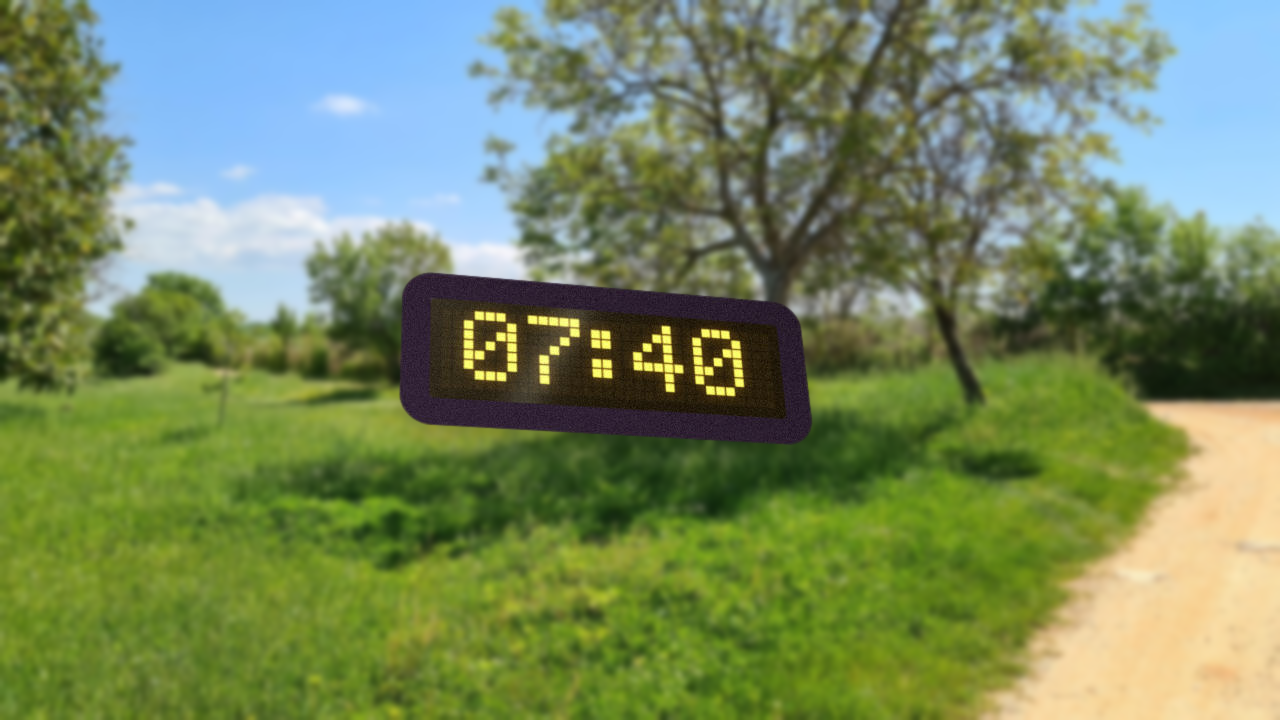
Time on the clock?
7:40
